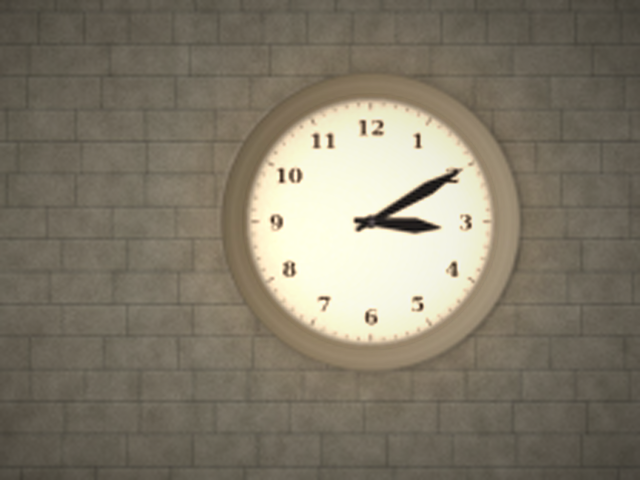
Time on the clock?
3:10
